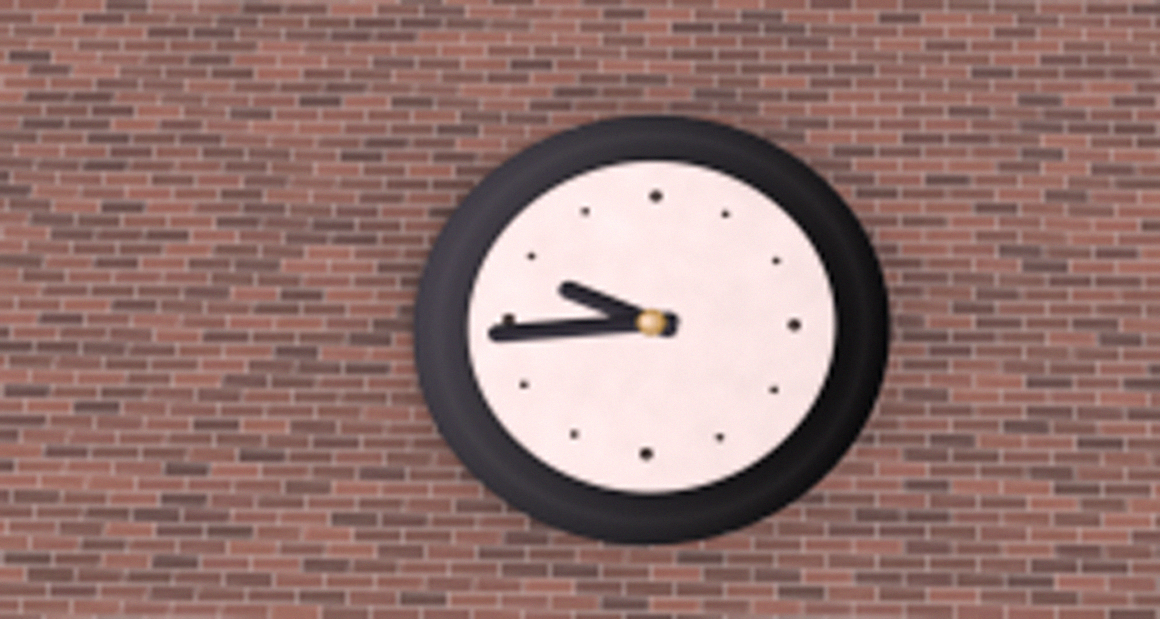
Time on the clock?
9:44
